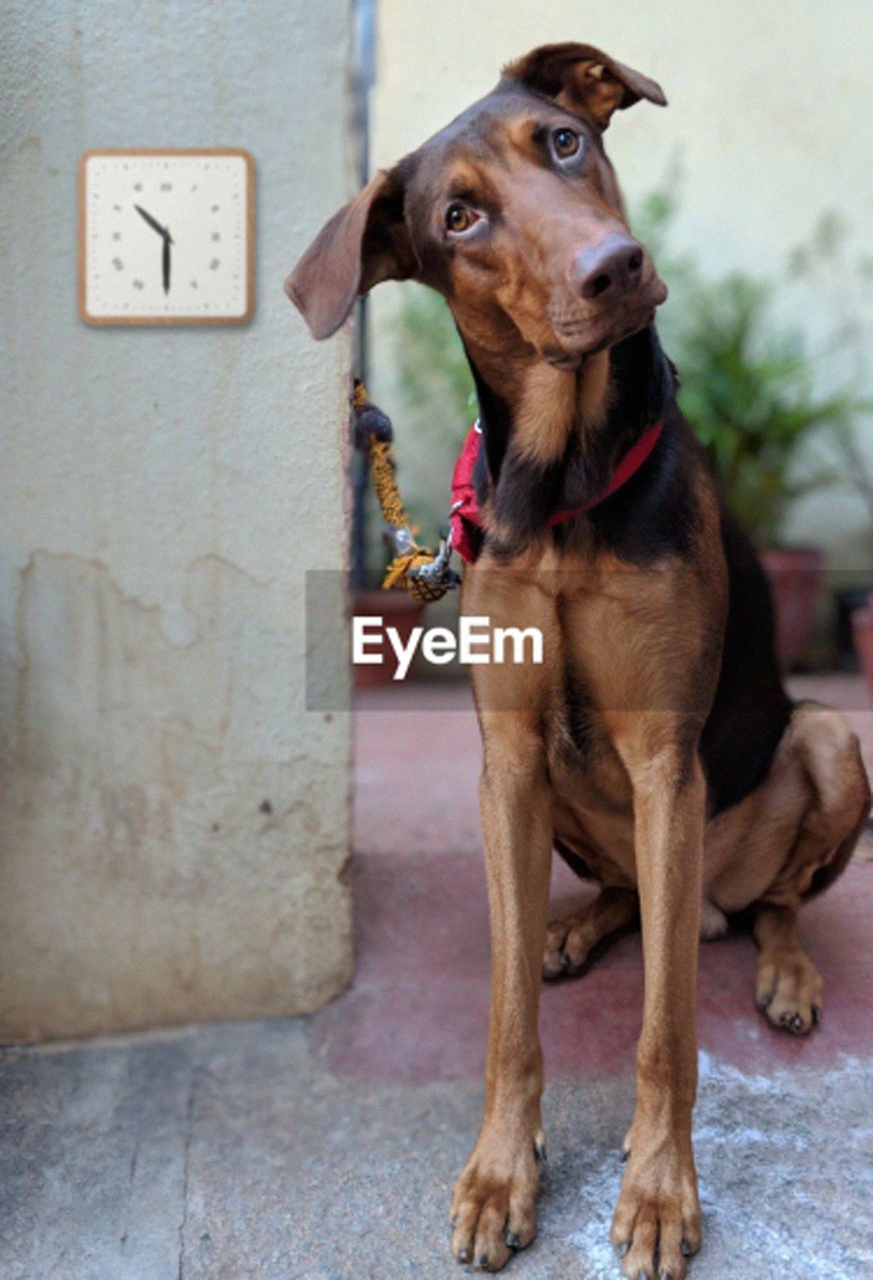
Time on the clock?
10:30
